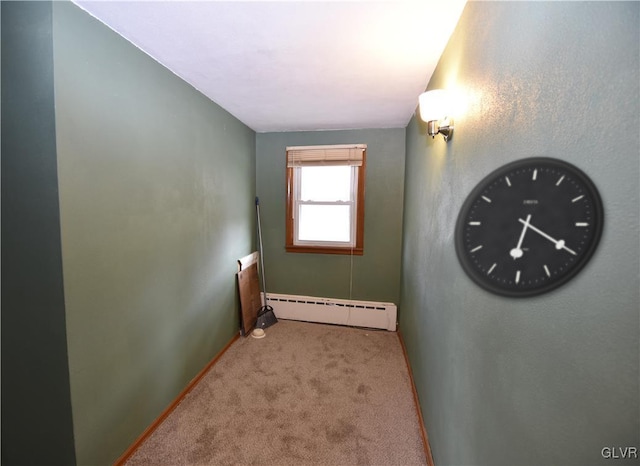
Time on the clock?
6:20
